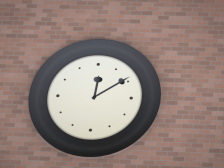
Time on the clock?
12:09
